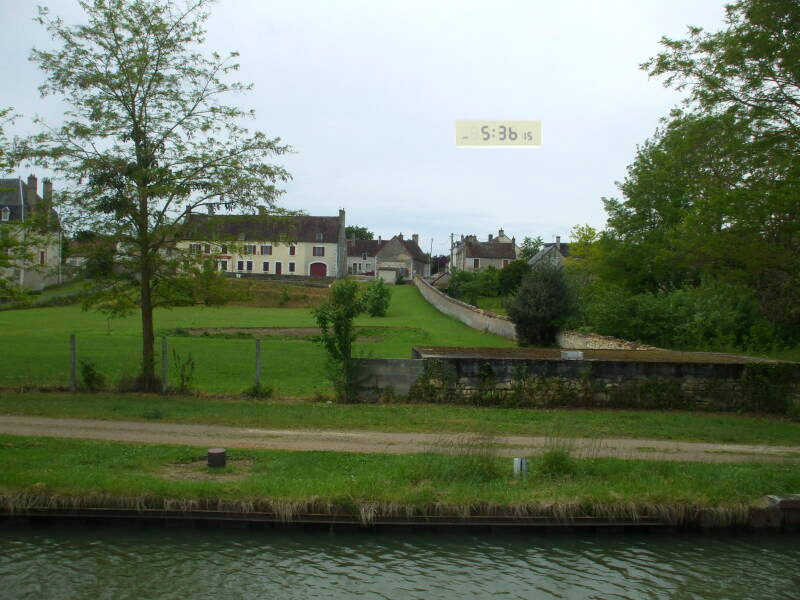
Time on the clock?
5:36
